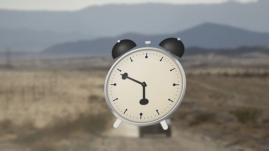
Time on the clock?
5:49
